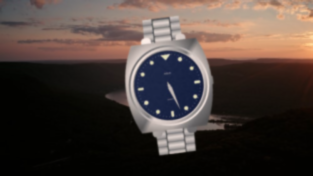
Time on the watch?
5:27
